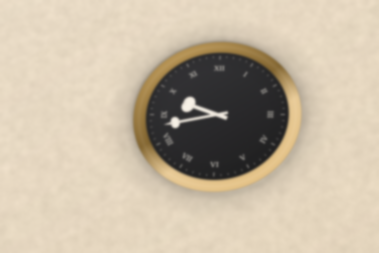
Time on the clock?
9:43
